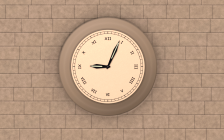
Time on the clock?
9:04
